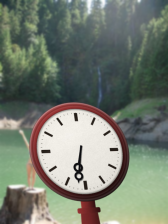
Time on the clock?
6:32
